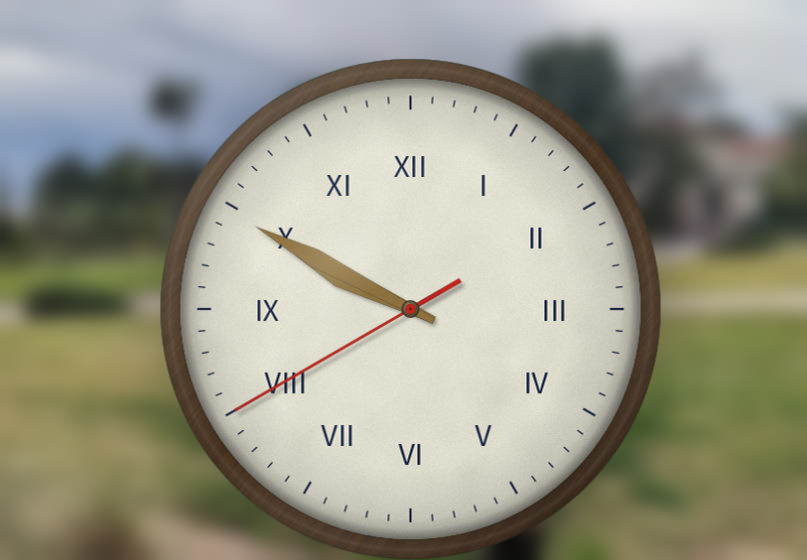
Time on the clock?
9:49:40
